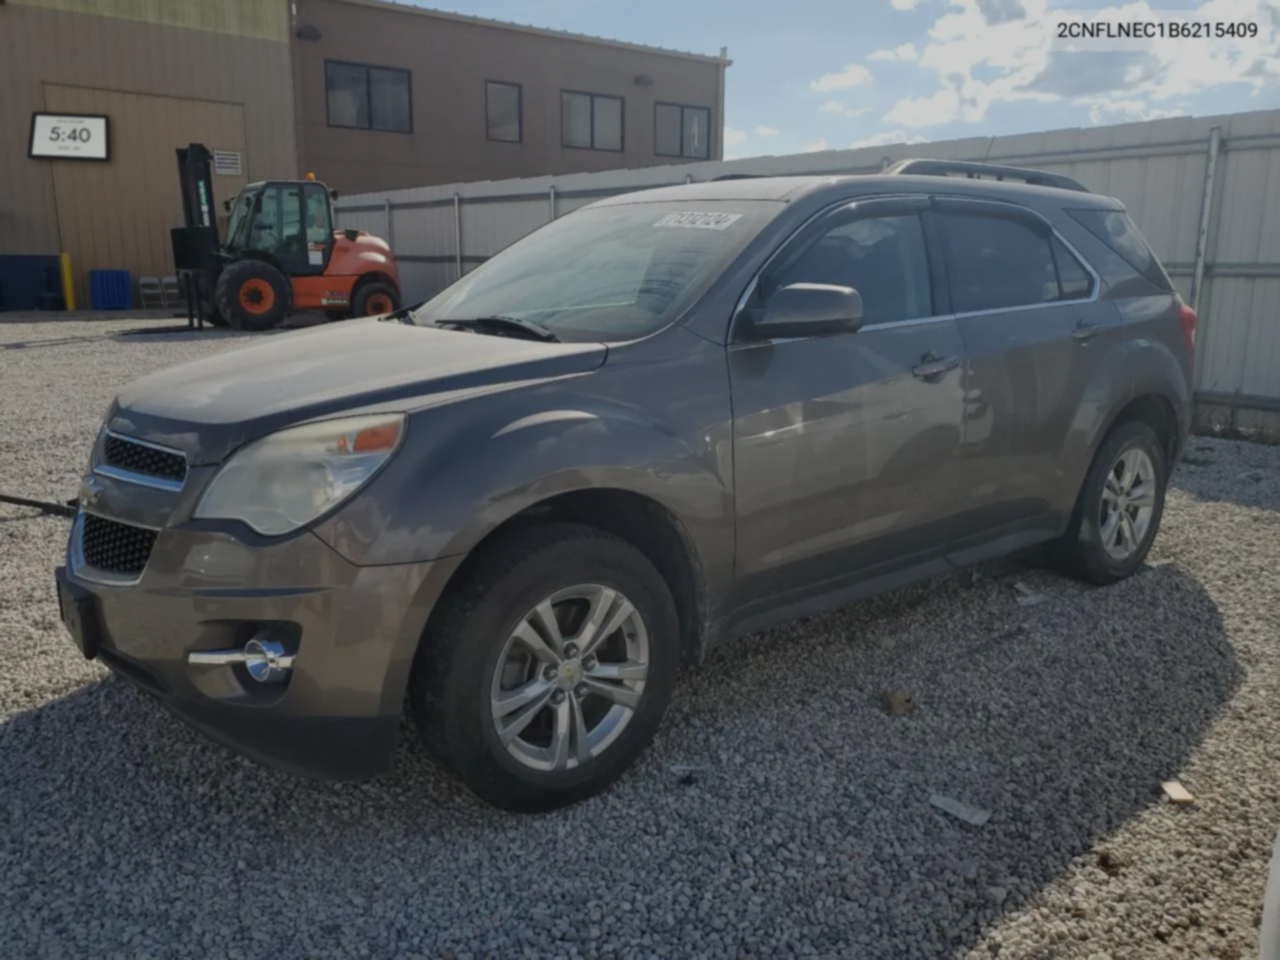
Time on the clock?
5:40
